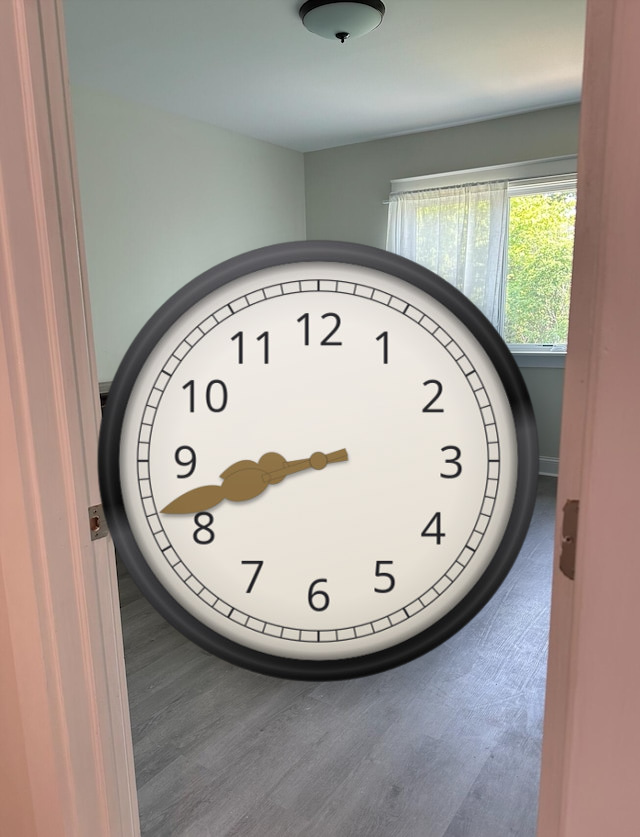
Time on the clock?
8:42
